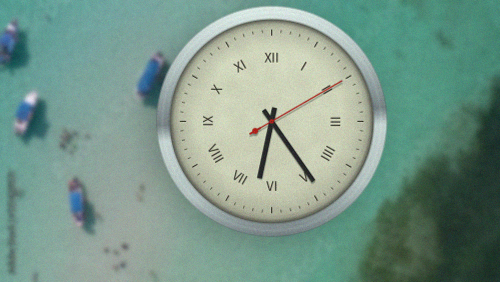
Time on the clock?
6:24:10
